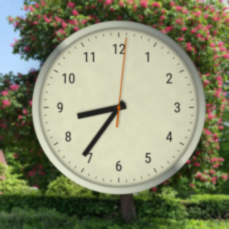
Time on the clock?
8:36:01
